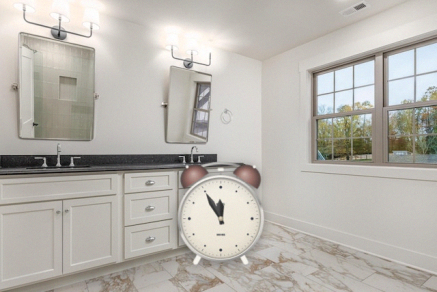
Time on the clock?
11:55
